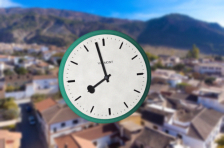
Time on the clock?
7:58
